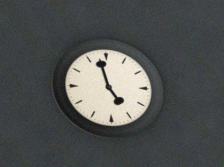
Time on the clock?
4:58
